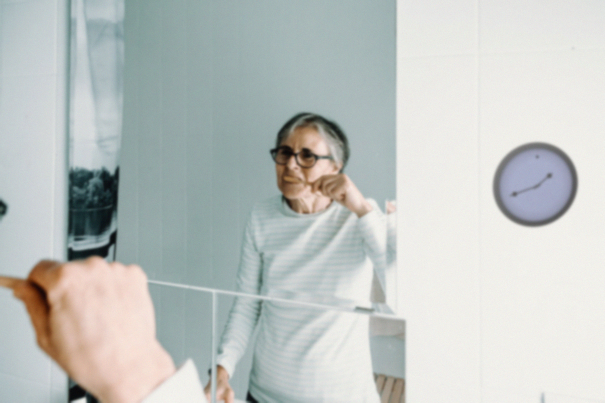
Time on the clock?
1:42
